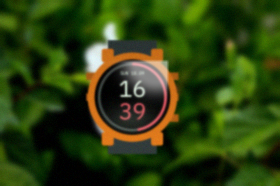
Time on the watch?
16:39
